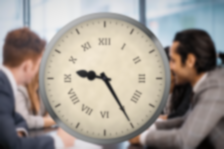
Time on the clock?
9:25
